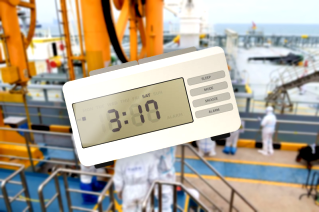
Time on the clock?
3:17
